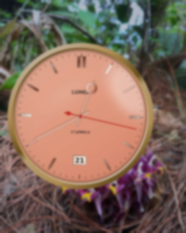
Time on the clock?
12:40:17
